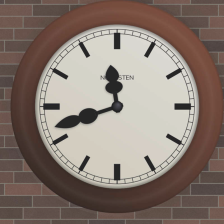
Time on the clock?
11:42
